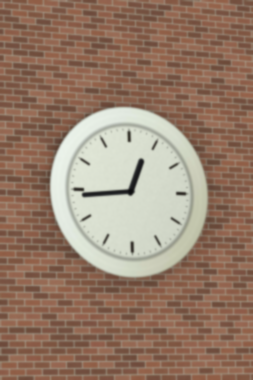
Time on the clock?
12:44
